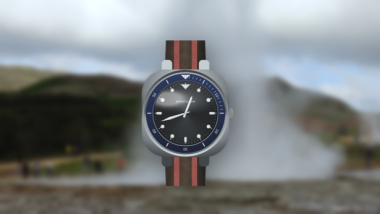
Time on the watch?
12:42
